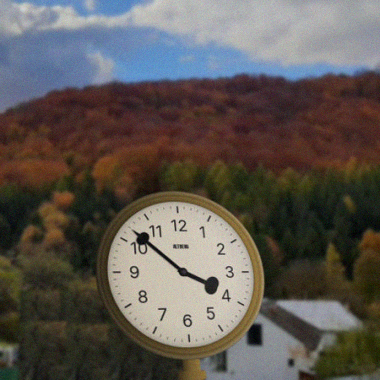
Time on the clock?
3:52
